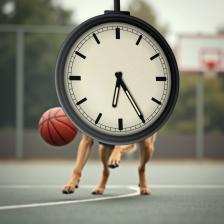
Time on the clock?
6:25
